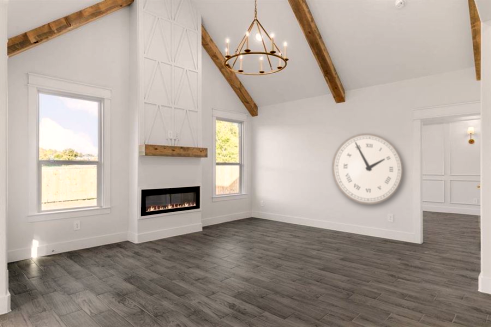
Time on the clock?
1:55
